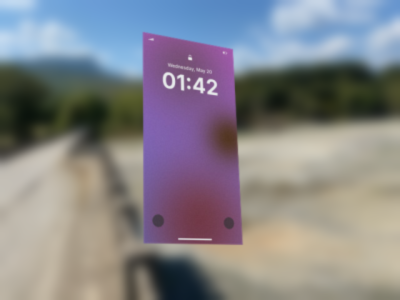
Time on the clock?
1:42
